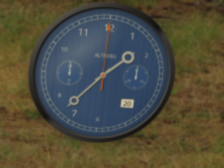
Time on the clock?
1:37
